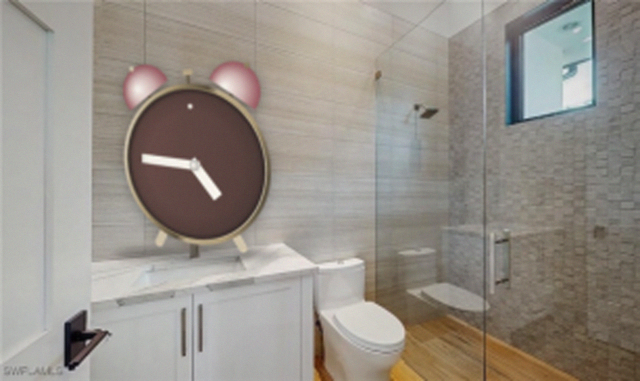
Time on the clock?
4:46
